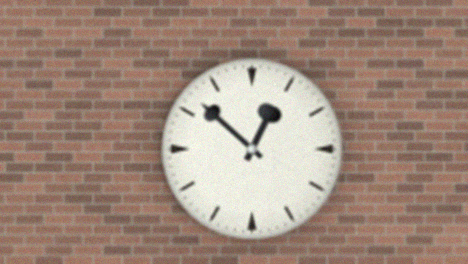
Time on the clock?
12:52
